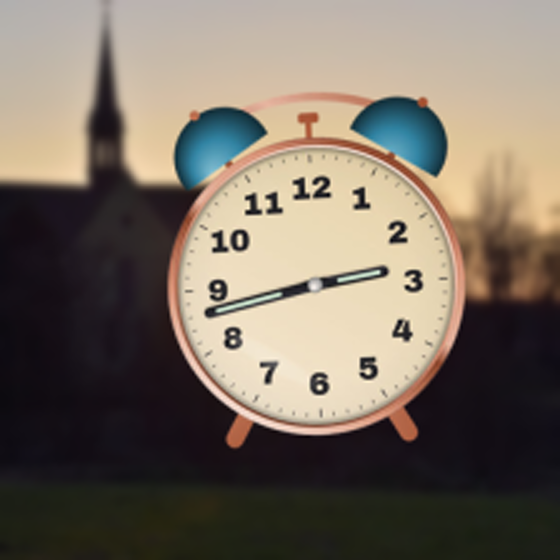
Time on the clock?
2:43
